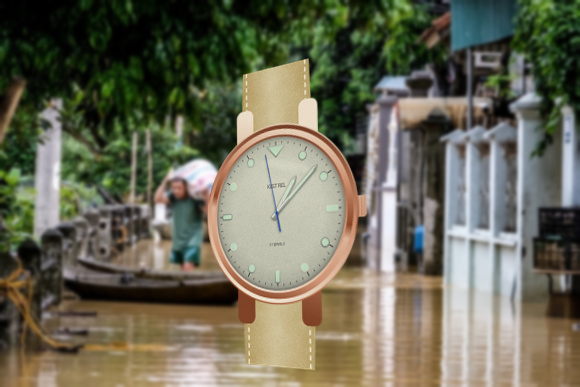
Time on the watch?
1:07:58
